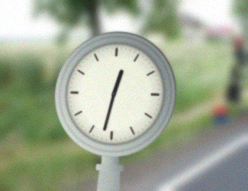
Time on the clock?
12:32
